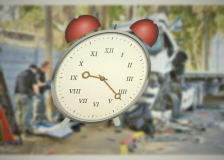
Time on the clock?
9:22
